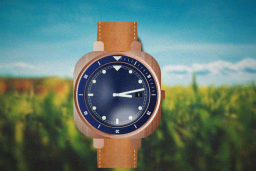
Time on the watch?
3:13
